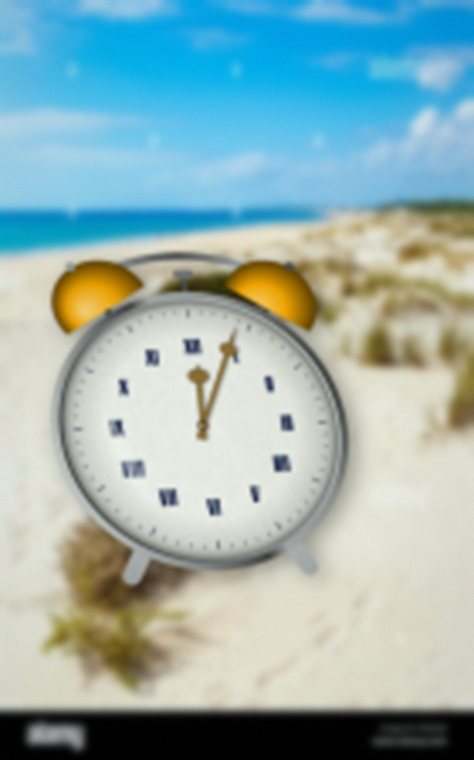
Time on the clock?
12:04
